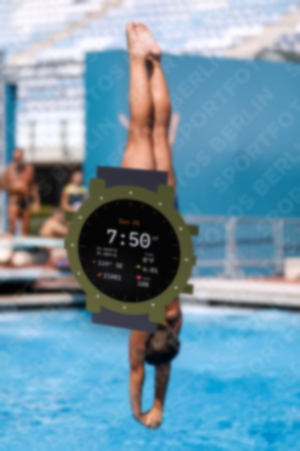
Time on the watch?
7:50
